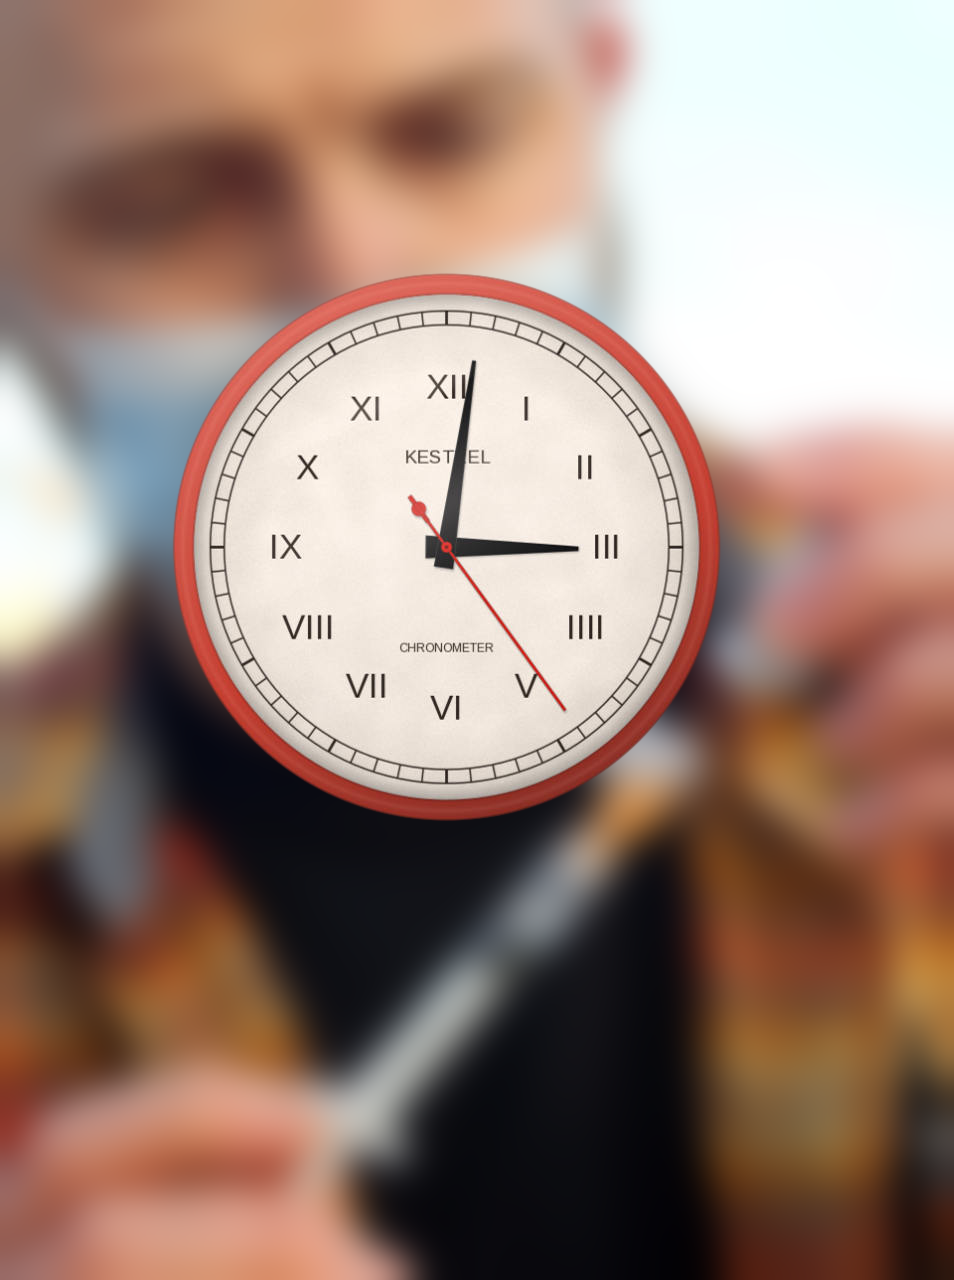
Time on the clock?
3:01:24
